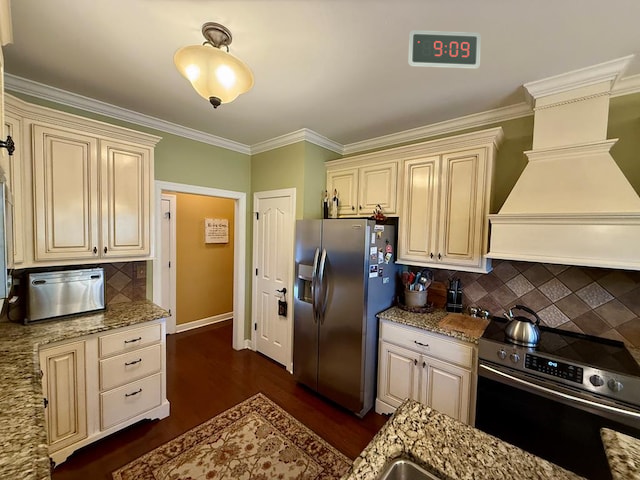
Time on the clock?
9:09
